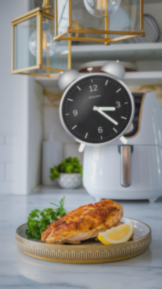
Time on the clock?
3:23
